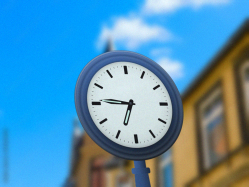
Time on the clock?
6:46
